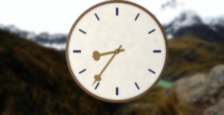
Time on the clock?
8:36
